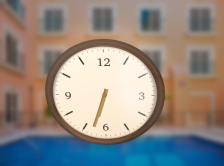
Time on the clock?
6:33
